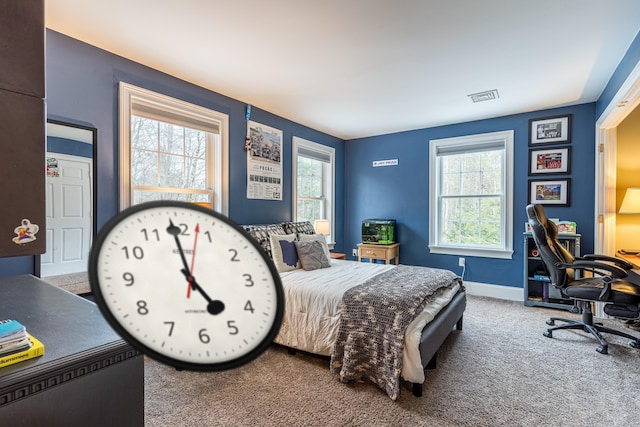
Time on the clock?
4:59:03
